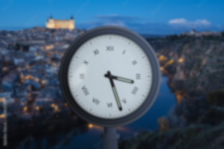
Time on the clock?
3:27
